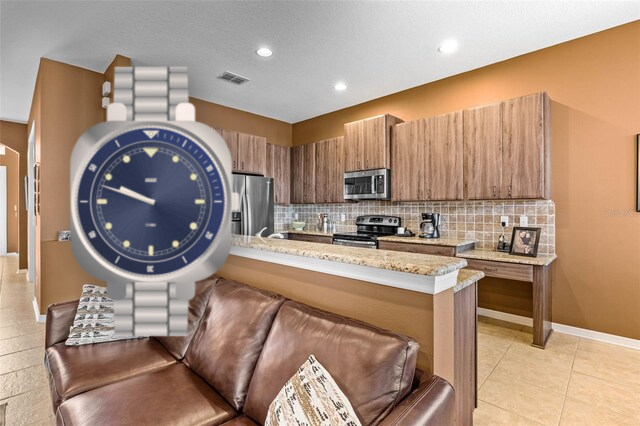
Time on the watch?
9:48
